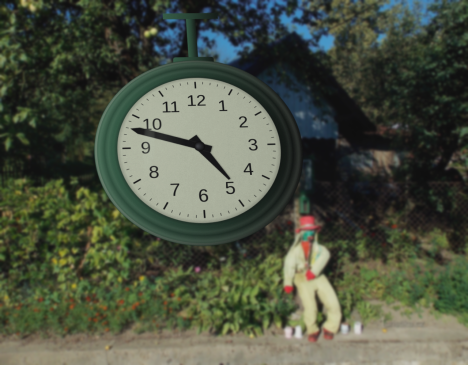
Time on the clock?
4:48
